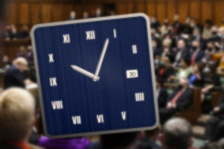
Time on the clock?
10:04
